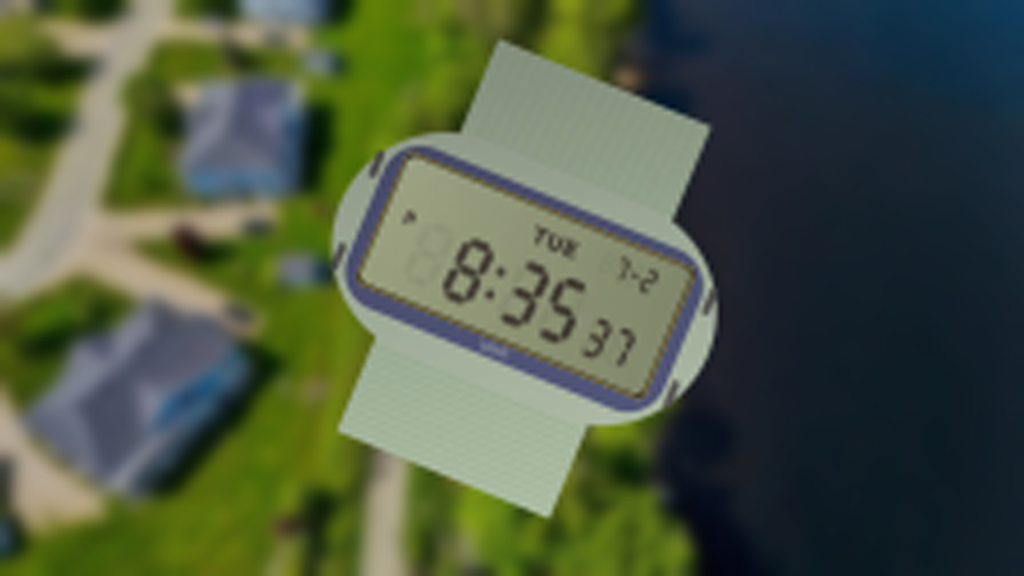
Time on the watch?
8:35:37
